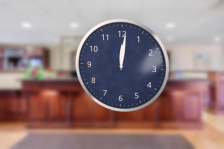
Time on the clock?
12:01
